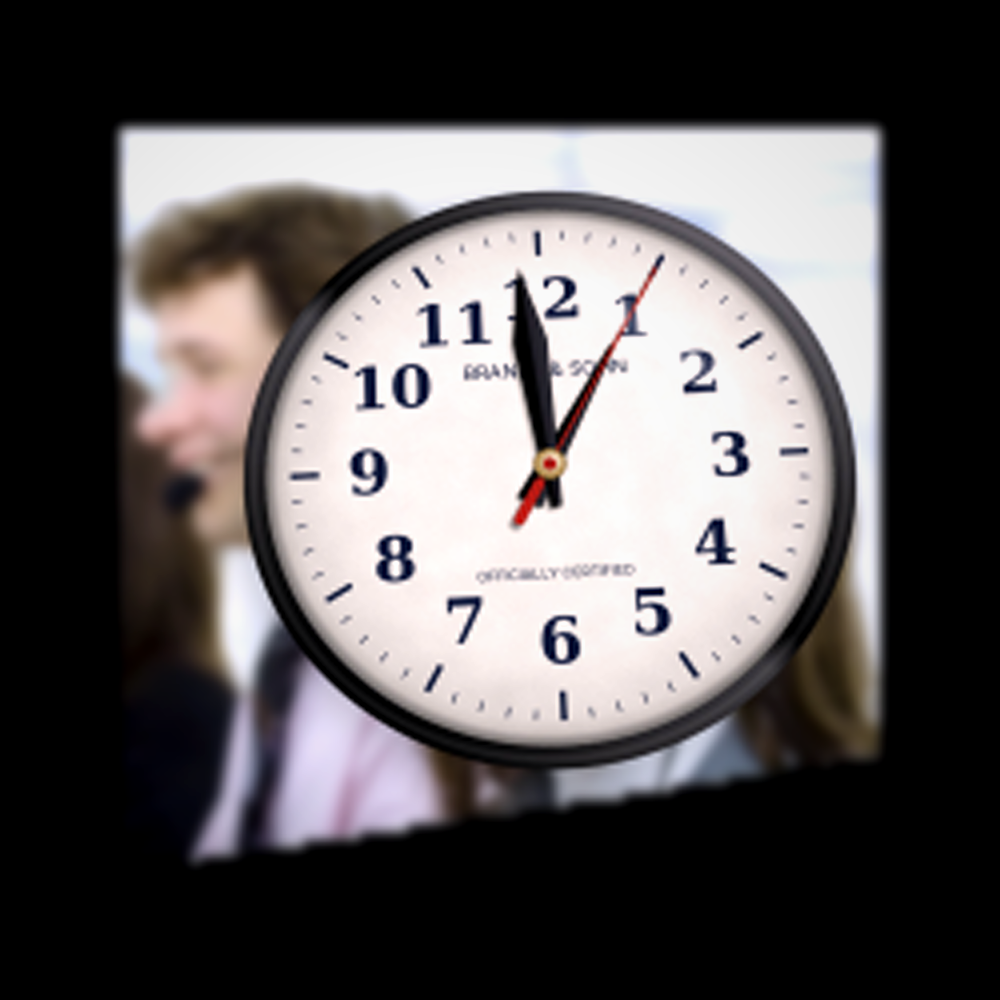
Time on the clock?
12:59:05
